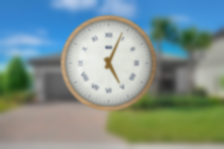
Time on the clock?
5:04
